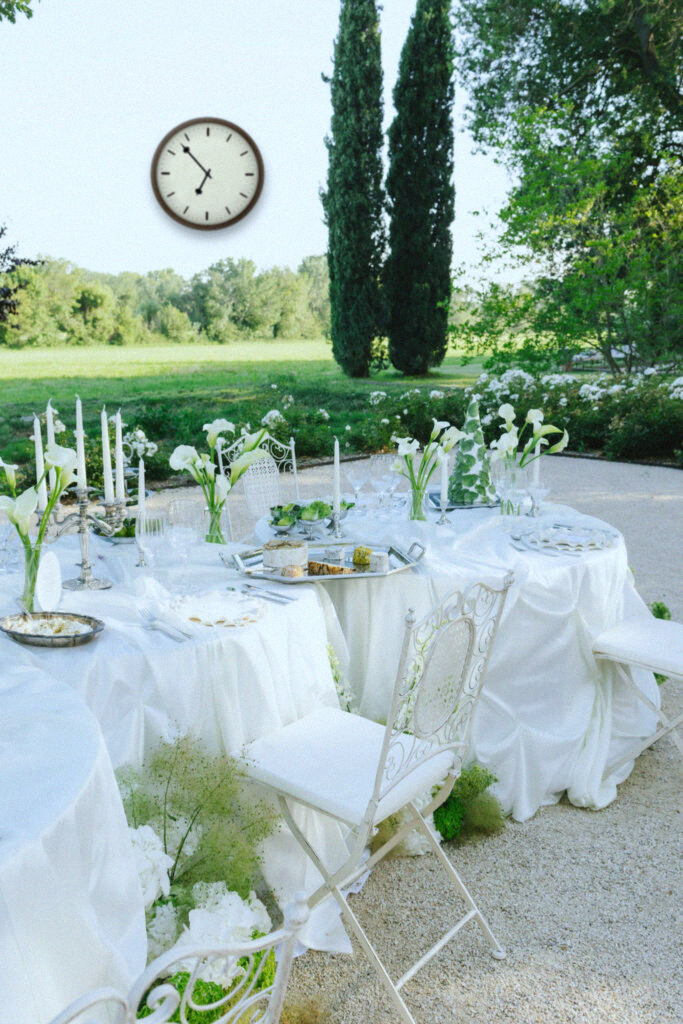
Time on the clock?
6:53
